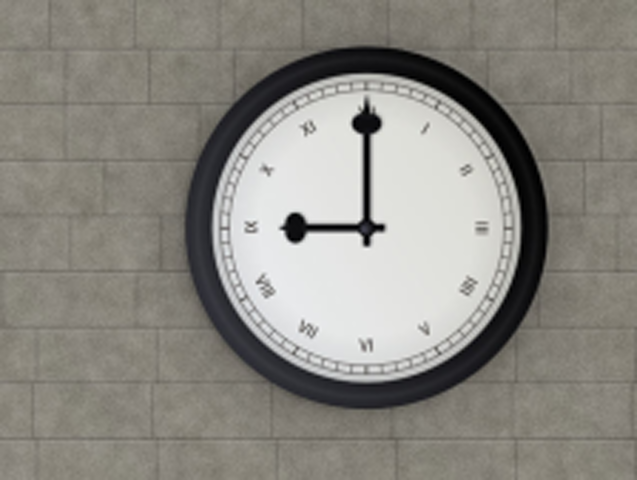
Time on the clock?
9:00
